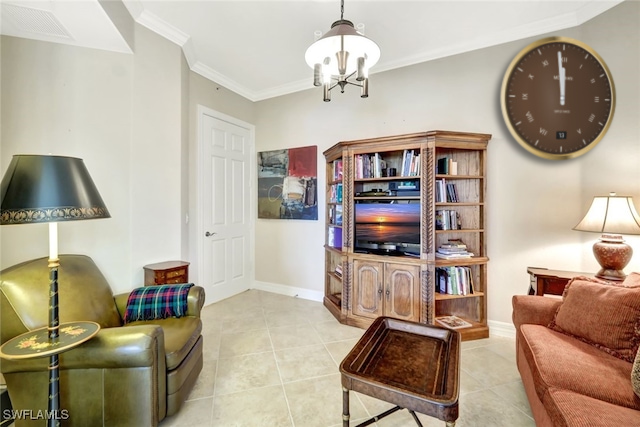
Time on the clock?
11:59
